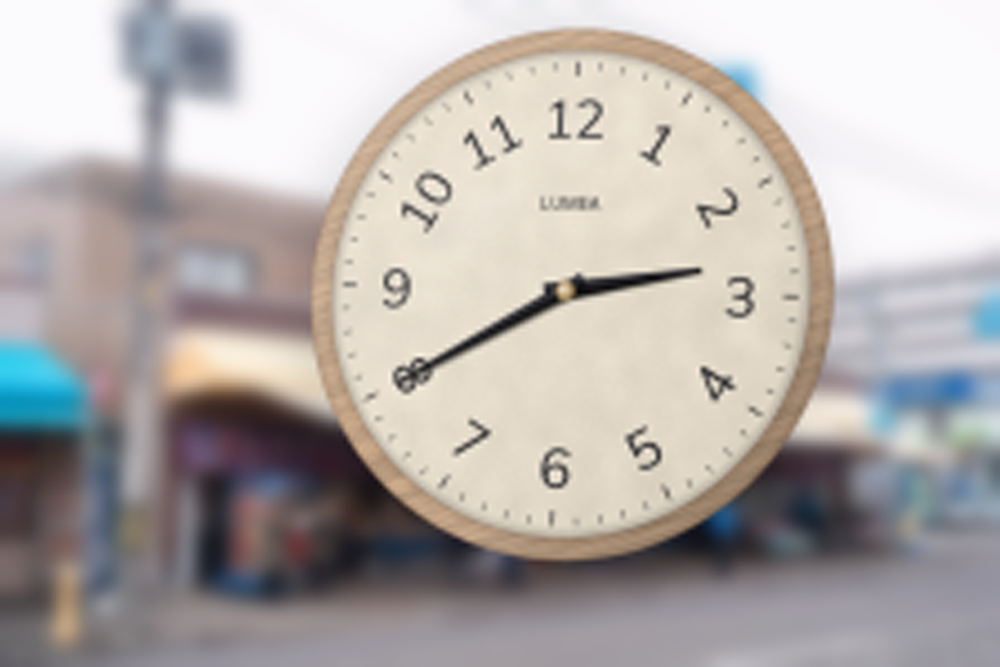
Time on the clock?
2:40
